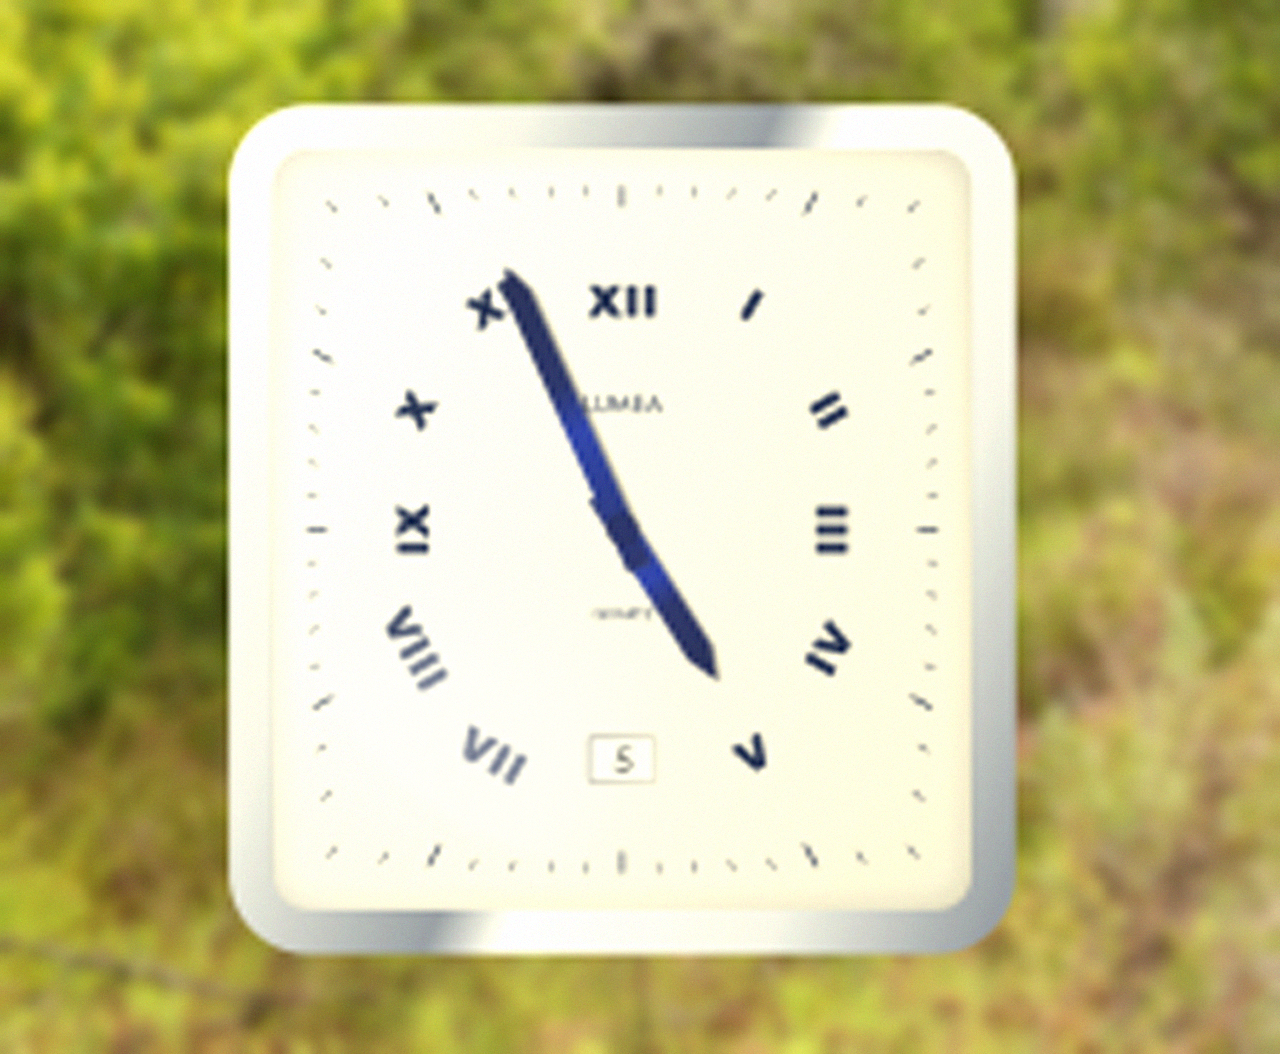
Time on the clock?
4:56
